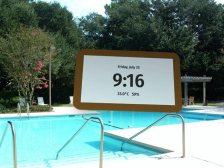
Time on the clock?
9:16
